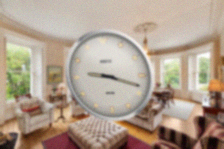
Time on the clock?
9:18
